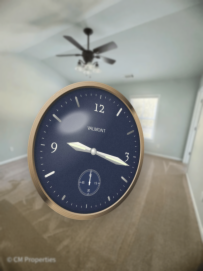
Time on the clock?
9:17
